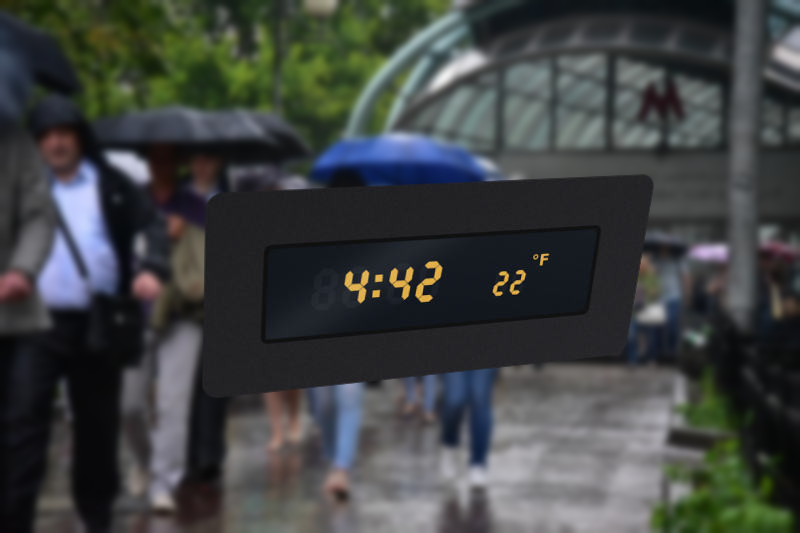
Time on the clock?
4:42
